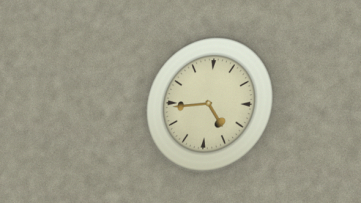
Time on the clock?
4:44
